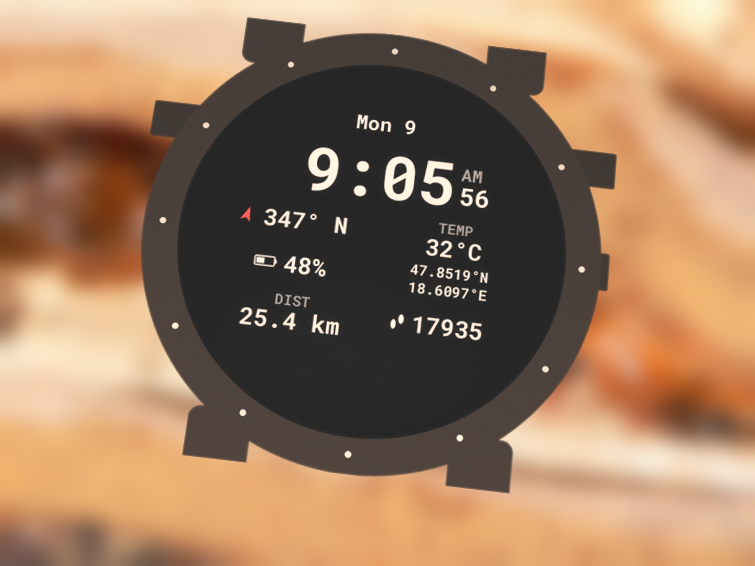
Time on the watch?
9:05:56
